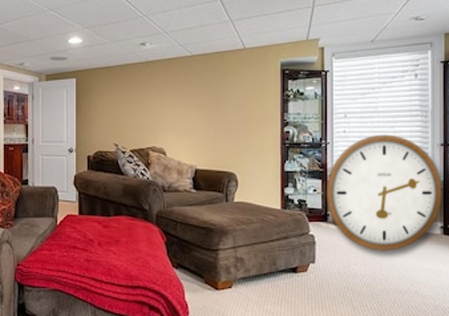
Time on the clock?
6:12
